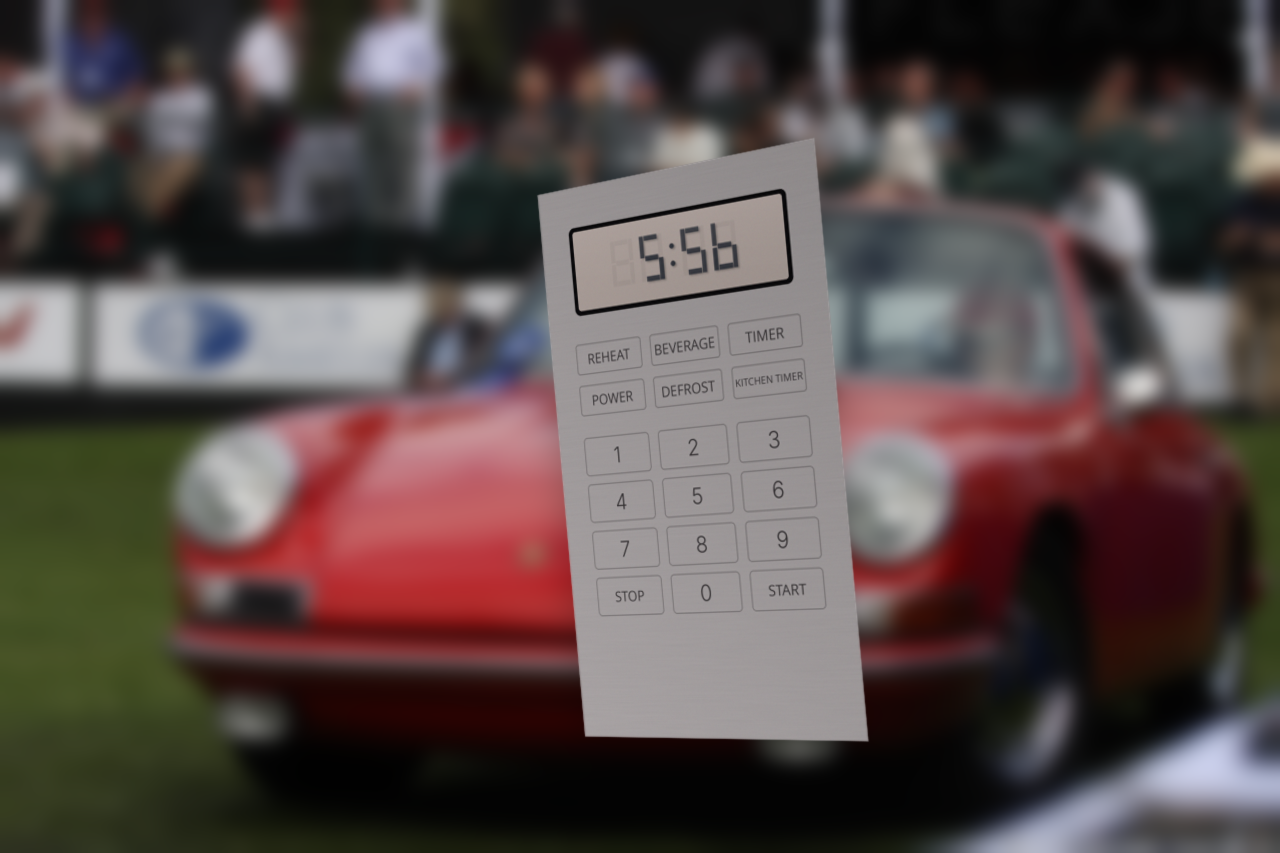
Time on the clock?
5:56
